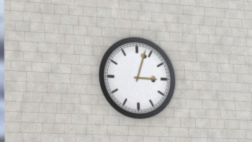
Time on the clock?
3:03
